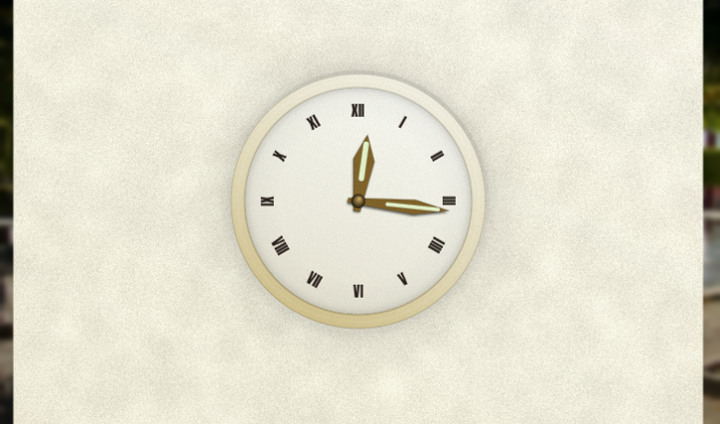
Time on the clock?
12:16
